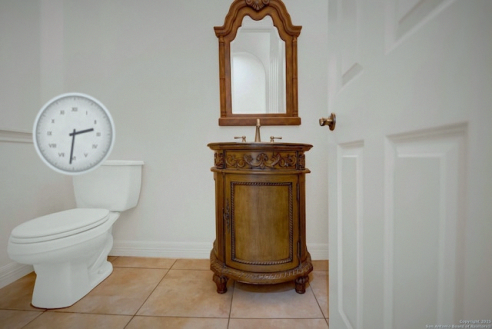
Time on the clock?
2:31
